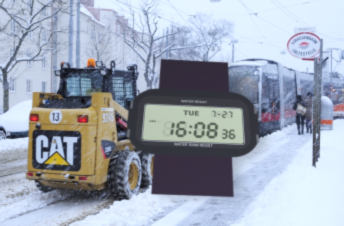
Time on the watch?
16:08:36
